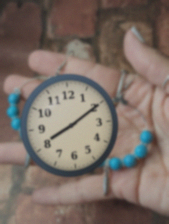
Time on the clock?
8:10
